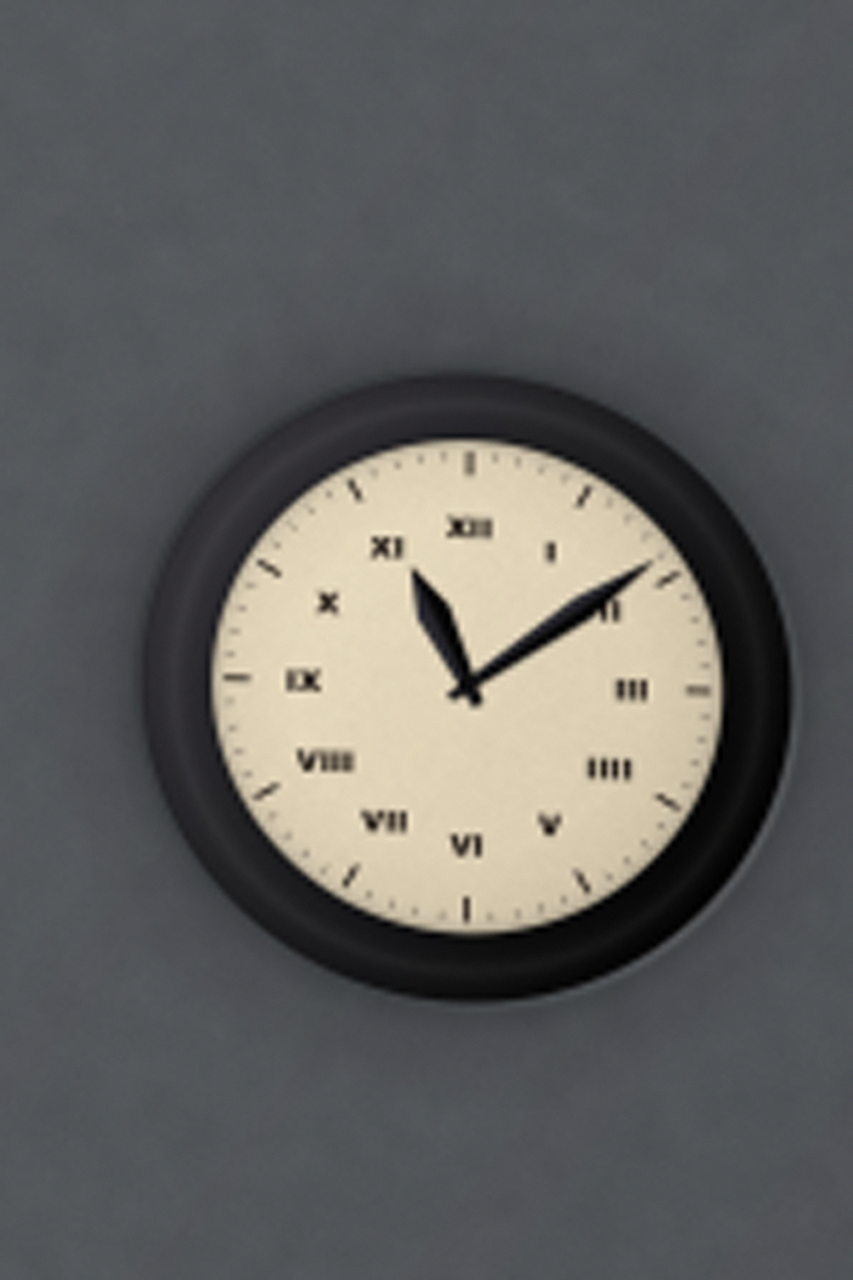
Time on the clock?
11:09
